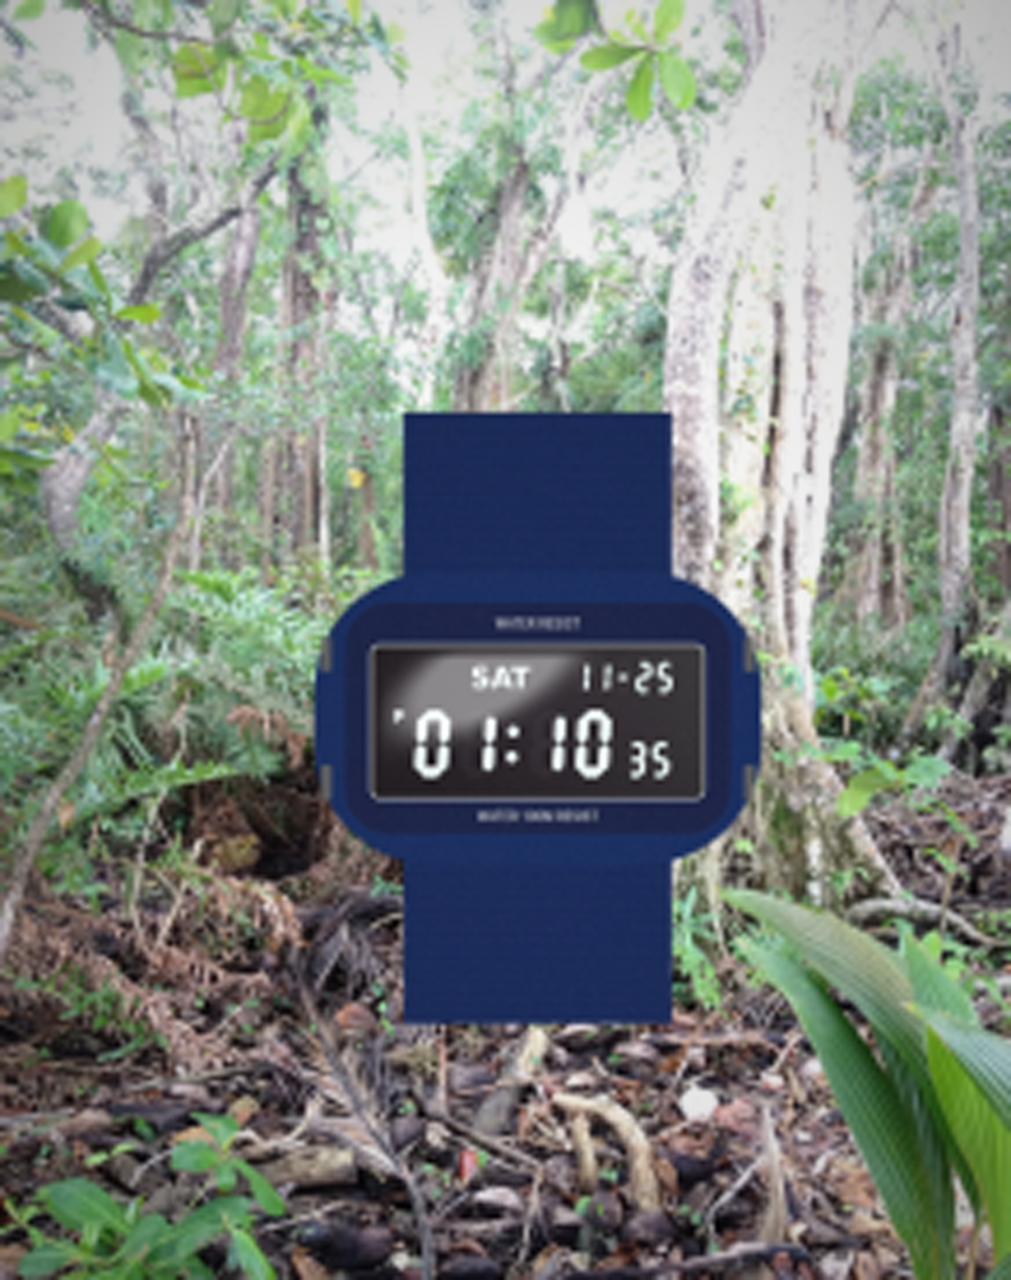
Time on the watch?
1:10:35
